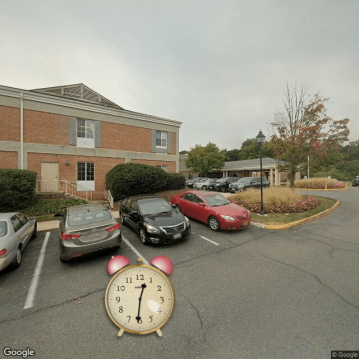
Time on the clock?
12:31
